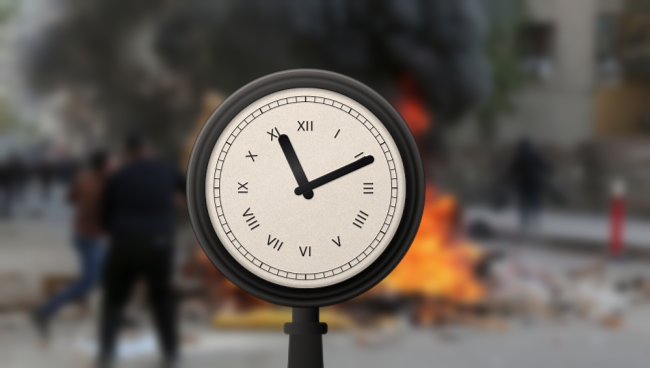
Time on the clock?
11:11
